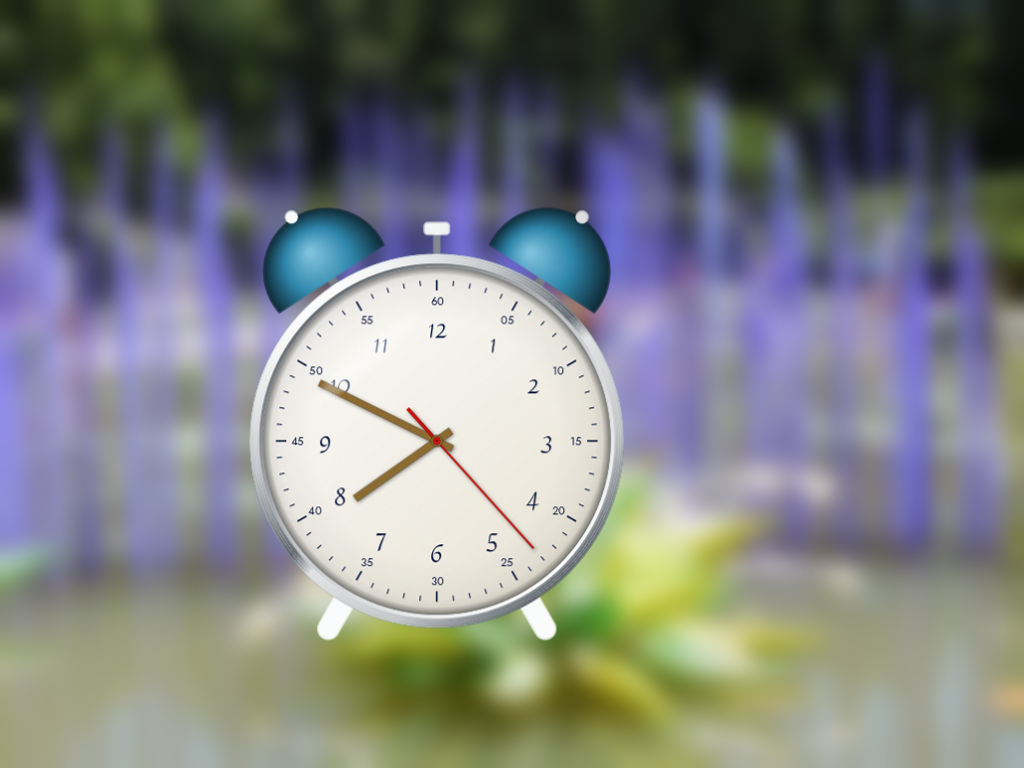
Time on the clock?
7:49:23
